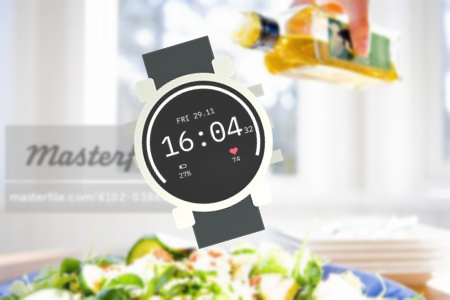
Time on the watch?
16:04:32
